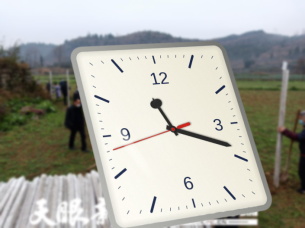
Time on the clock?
11:18:43
